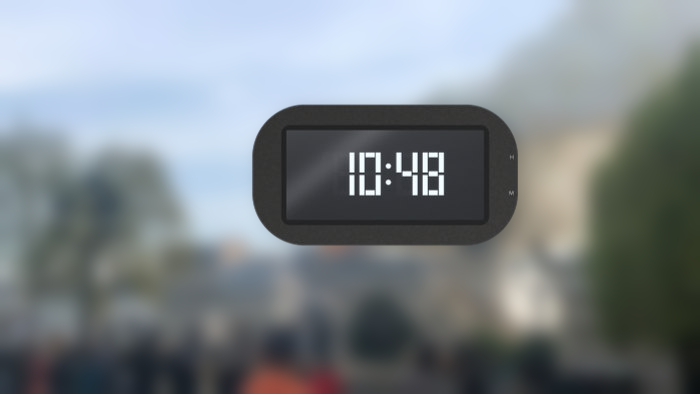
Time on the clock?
10:48
